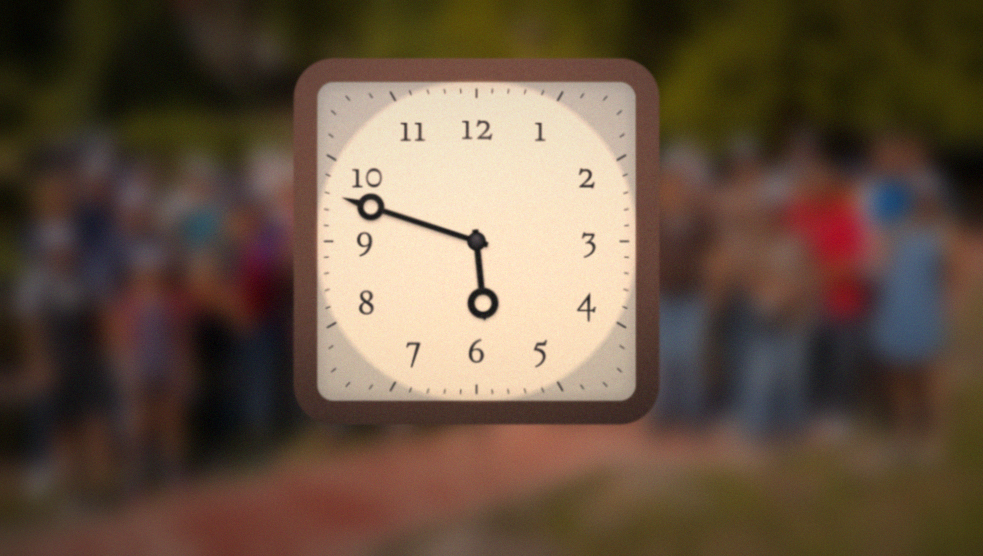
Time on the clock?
5:48
